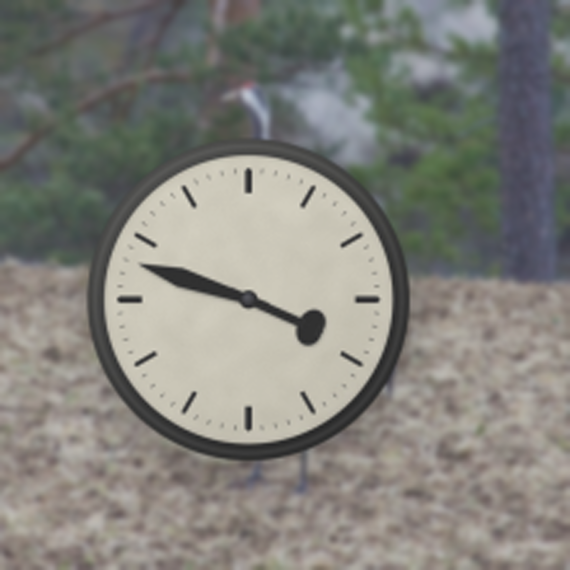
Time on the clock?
3:48
